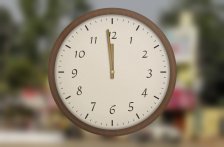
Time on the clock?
11:59
